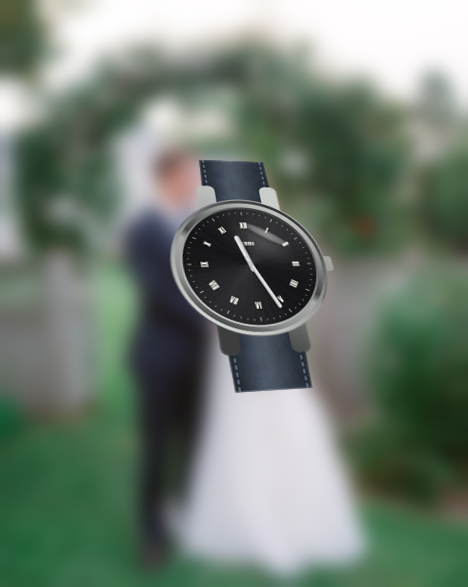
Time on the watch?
11:26
